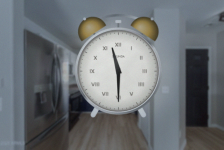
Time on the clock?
11:30
